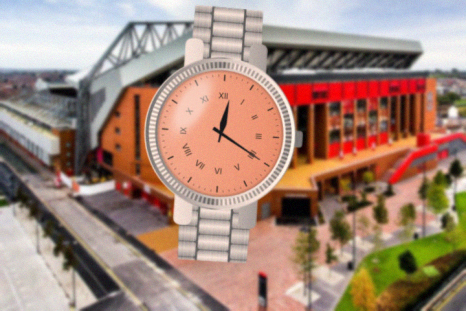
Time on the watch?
12:20
